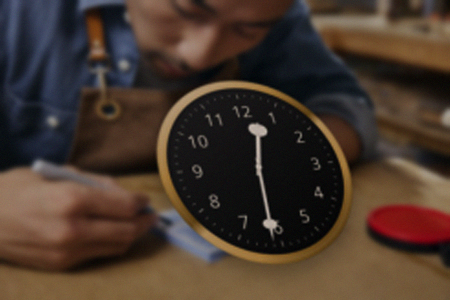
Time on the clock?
12:31
